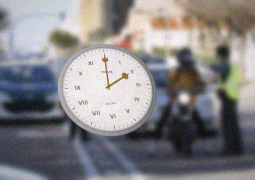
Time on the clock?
2:00
